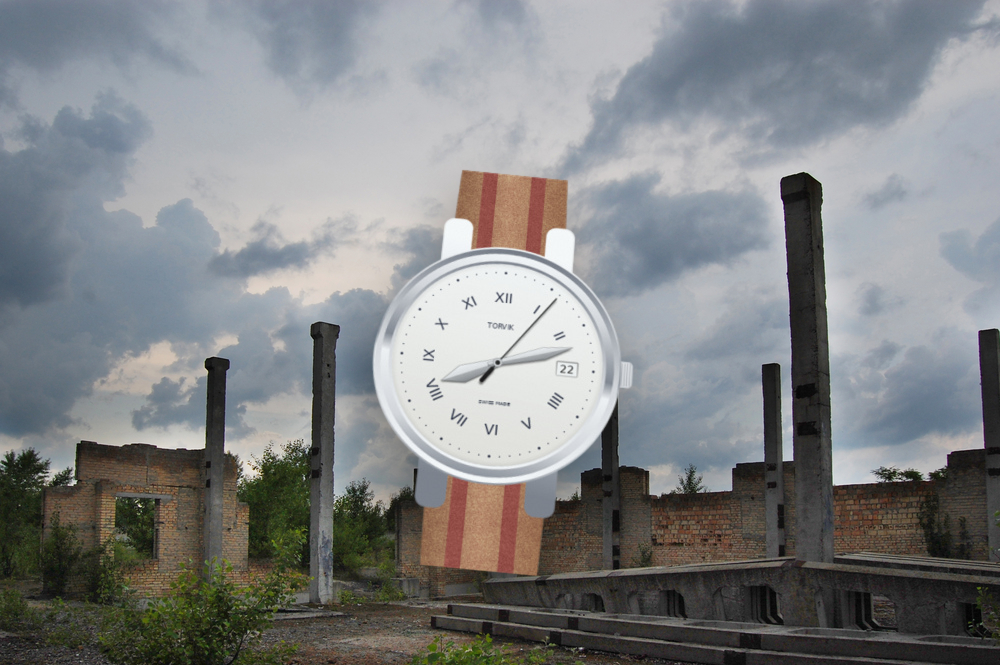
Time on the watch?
8:12:06
